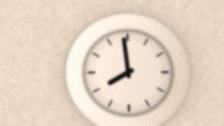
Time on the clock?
7:59
